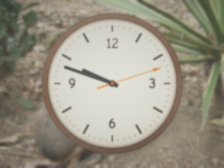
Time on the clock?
9:48:12
